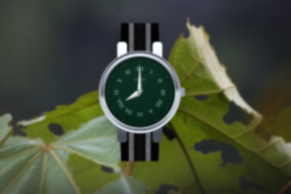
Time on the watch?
8:00
